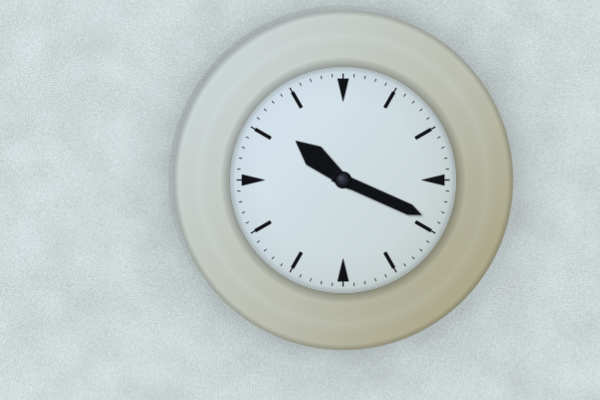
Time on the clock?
10:19
